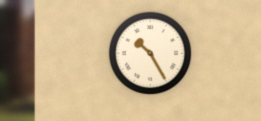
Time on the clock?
10:25
